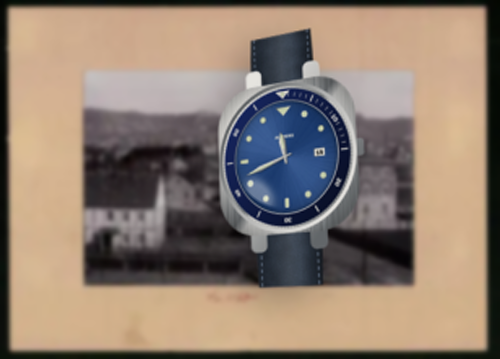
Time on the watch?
11:42
